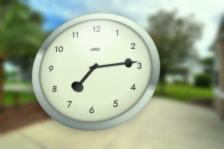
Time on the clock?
7:14
